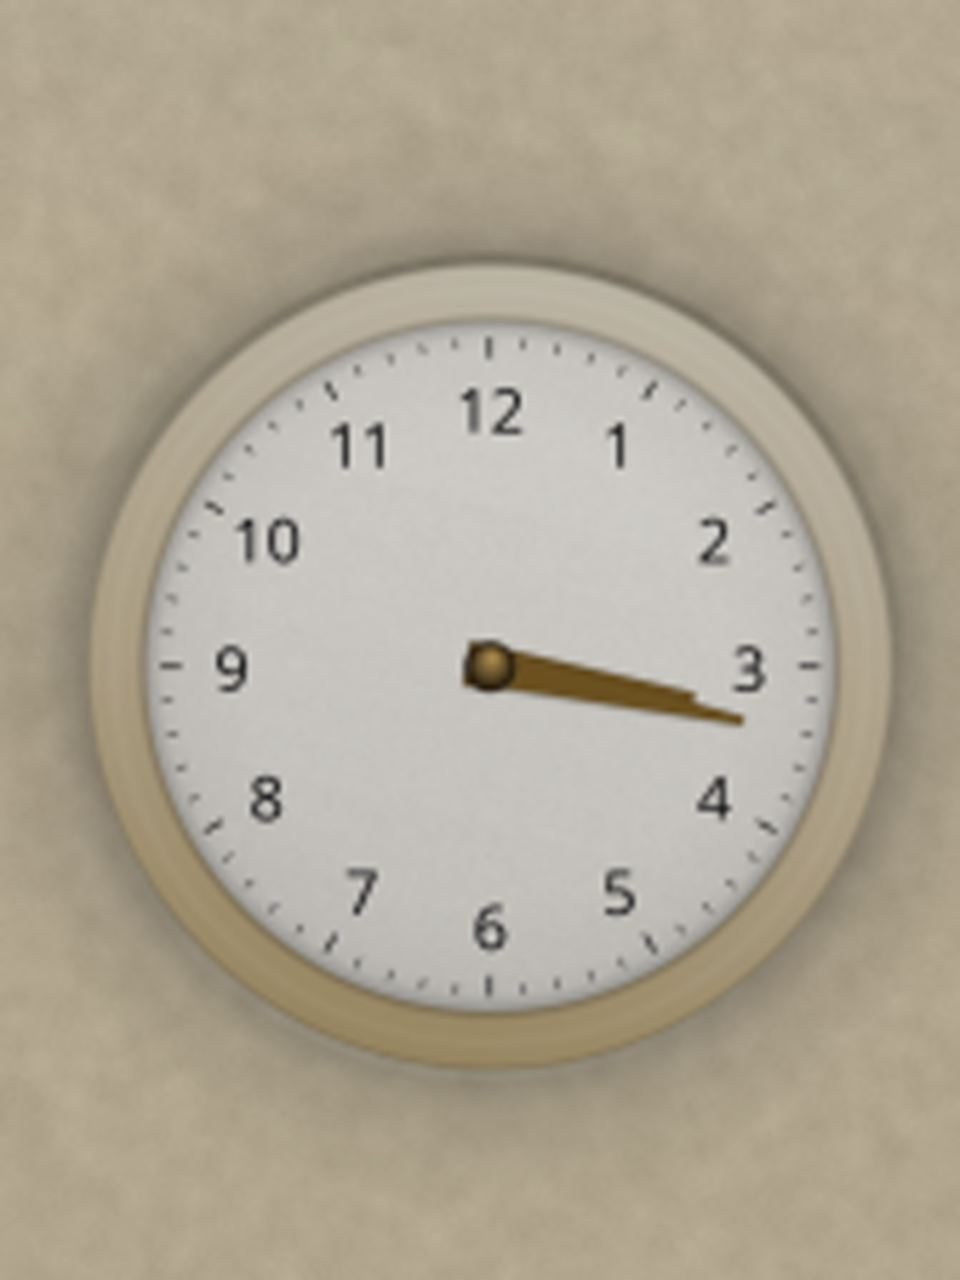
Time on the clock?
3:17
